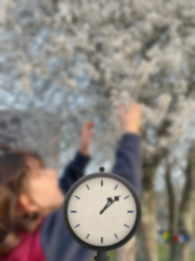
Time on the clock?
1:08
